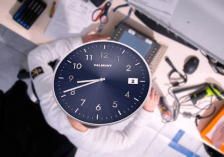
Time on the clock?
8:41
